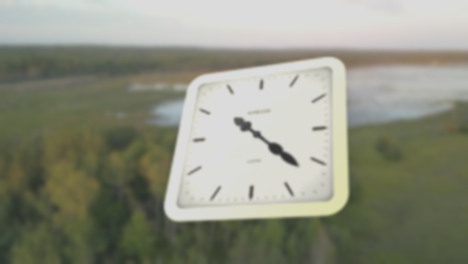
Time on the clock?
10:22
